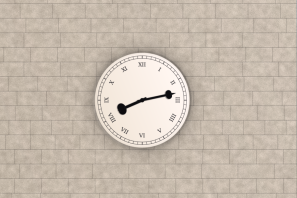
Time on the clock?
8:13
